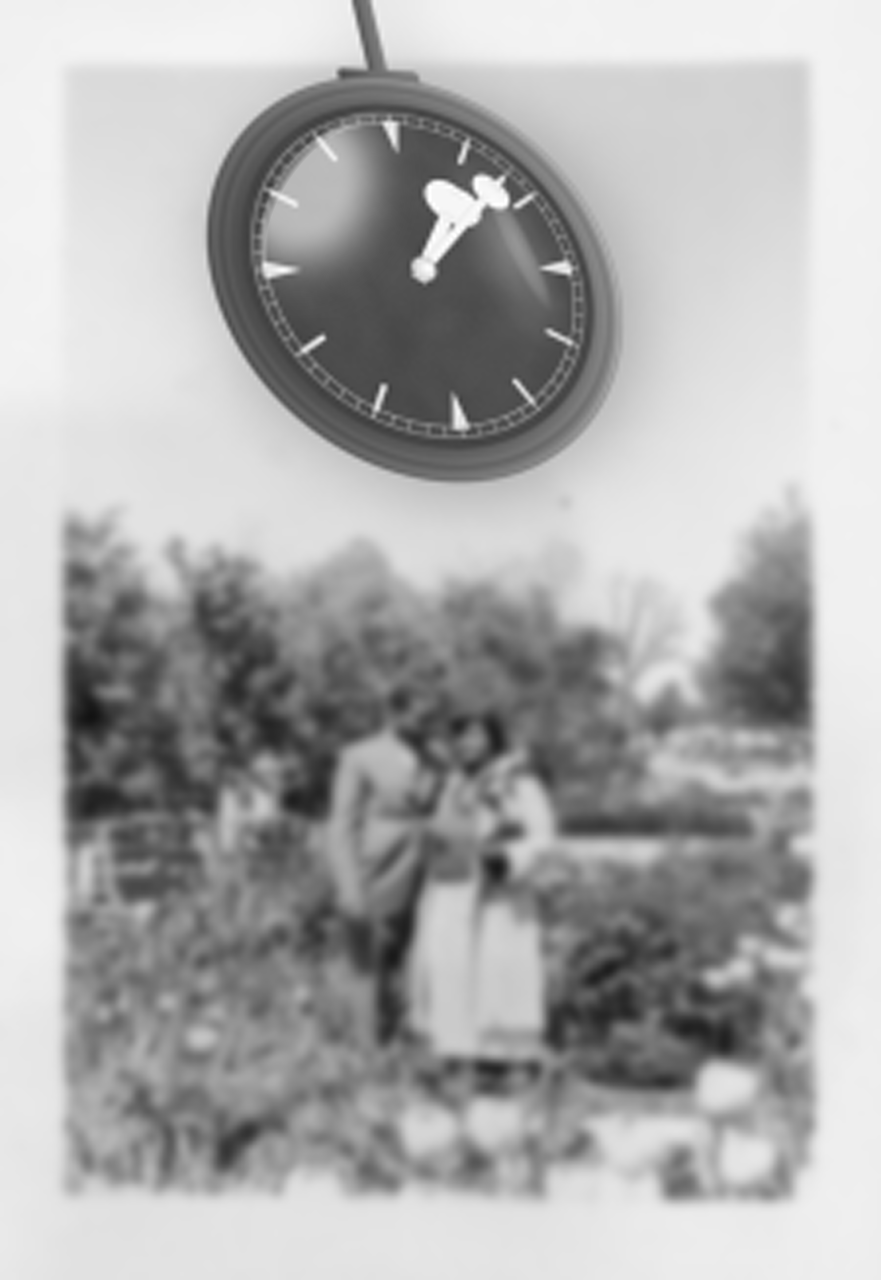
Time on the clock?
1:08
